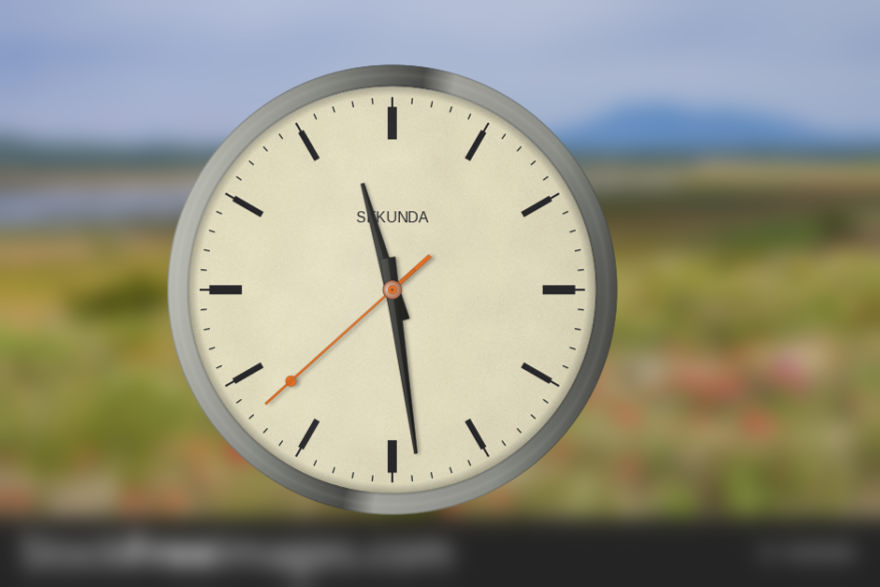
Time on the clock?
11:28:38
